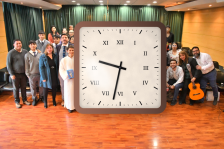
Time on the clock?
9:32
